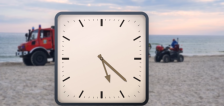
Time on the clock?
5:22
